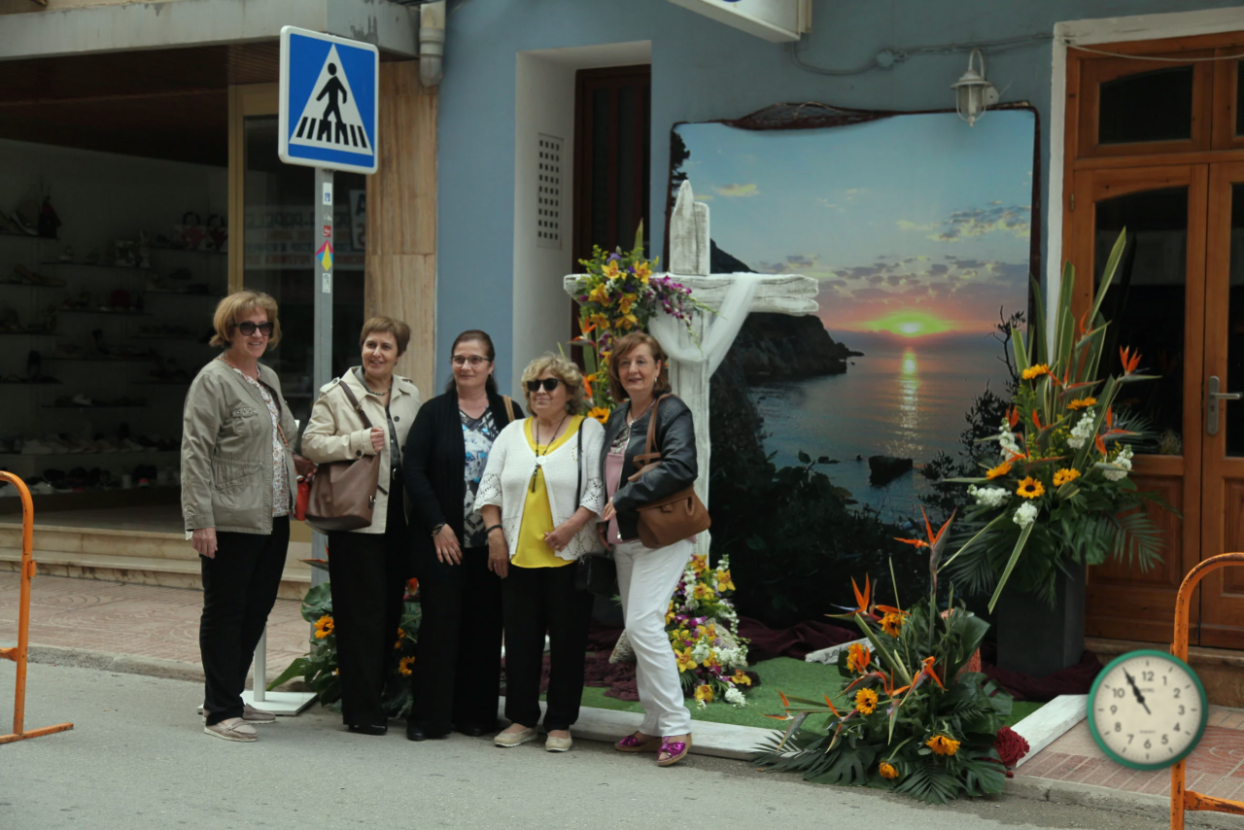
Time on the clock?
10:55
